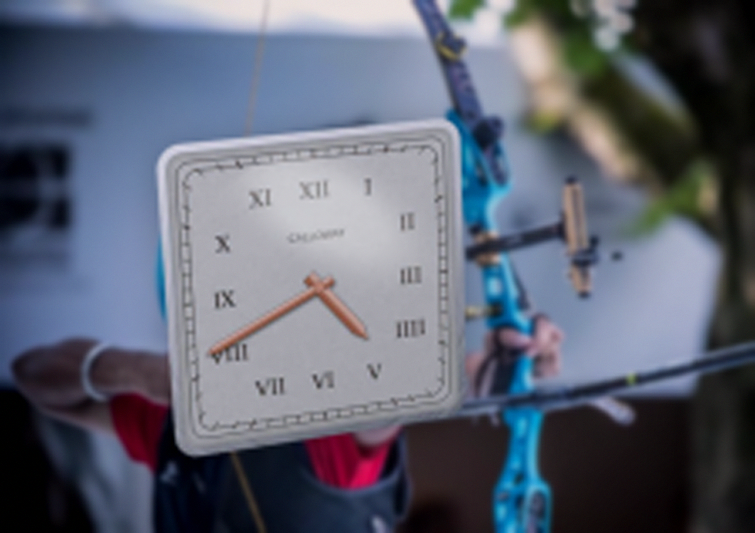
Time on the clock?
4:41
